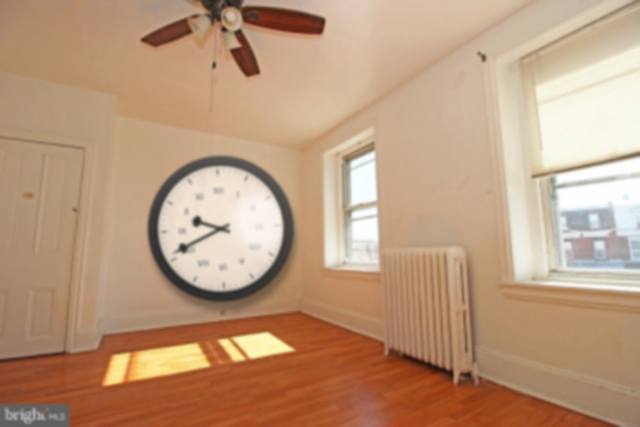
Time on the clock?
9:41
